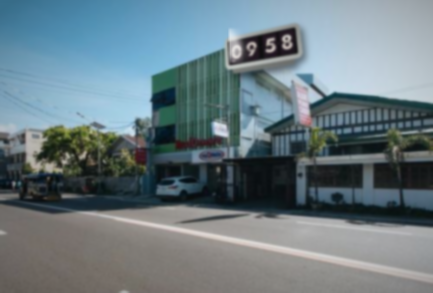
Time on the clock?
9:58
